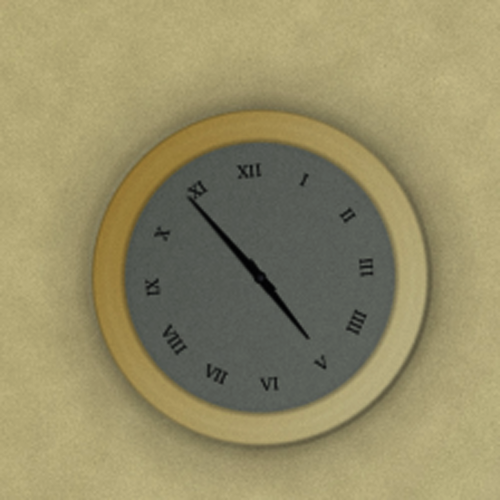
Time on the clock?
4:54
